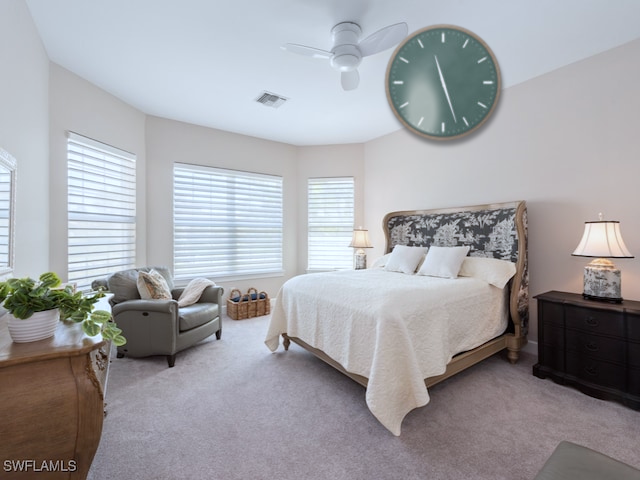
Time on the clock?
11:27
